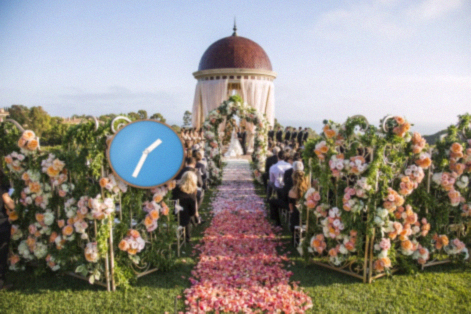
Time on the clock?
1:34
